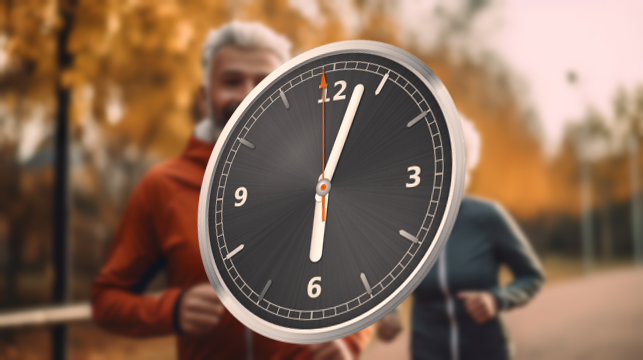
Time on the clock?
6:02:59
